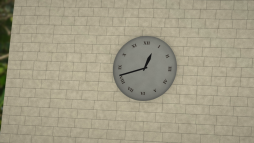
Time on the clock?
12:42
